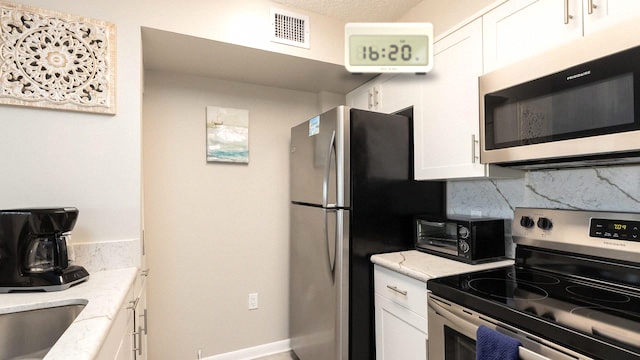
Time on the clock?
16:20
